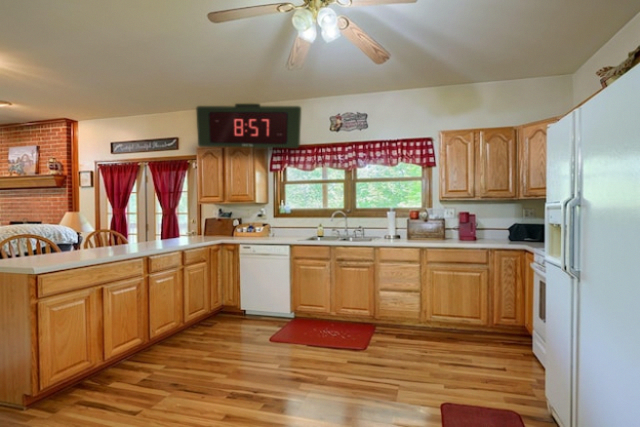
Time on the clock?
8:57
